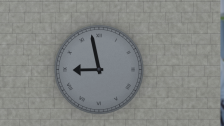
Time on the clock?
8:58
